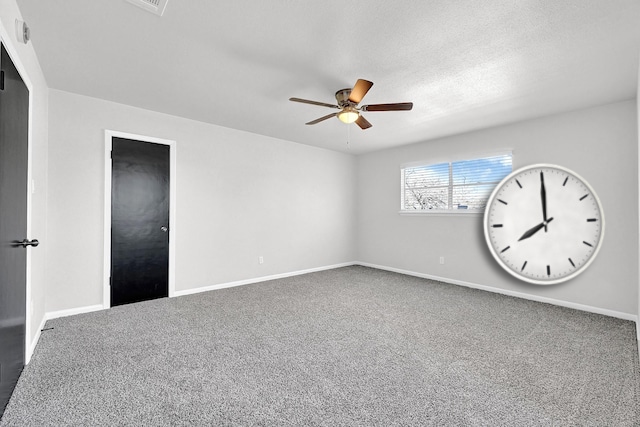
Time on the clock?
8:00
